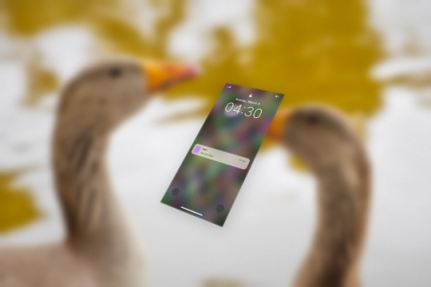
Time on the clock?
4:30
